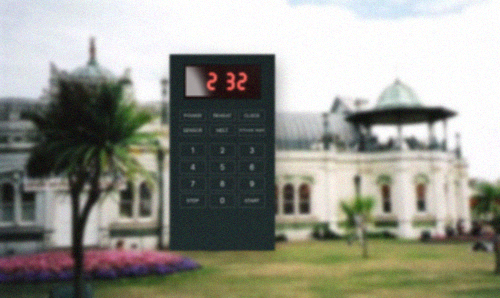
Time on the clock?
2:32
